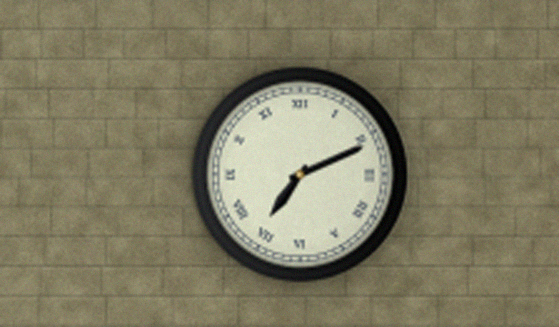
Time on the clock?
7:11
